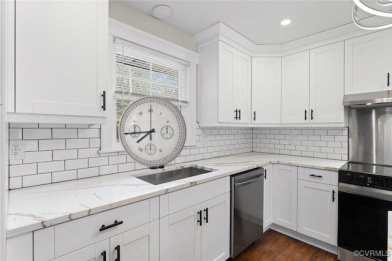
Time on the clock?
7:44
